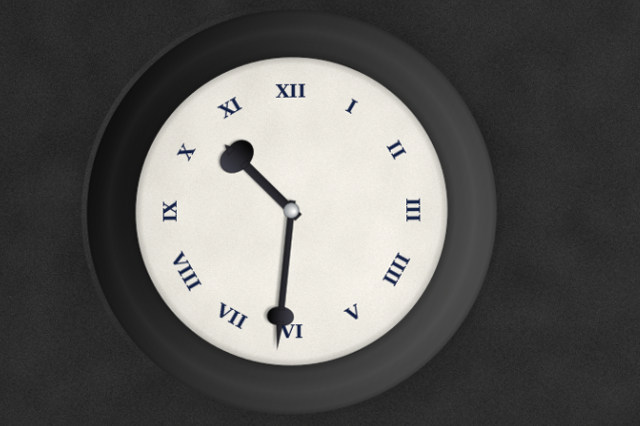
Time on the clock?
10:31
